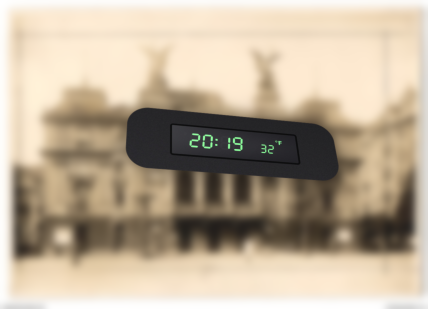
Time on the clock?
20:19
